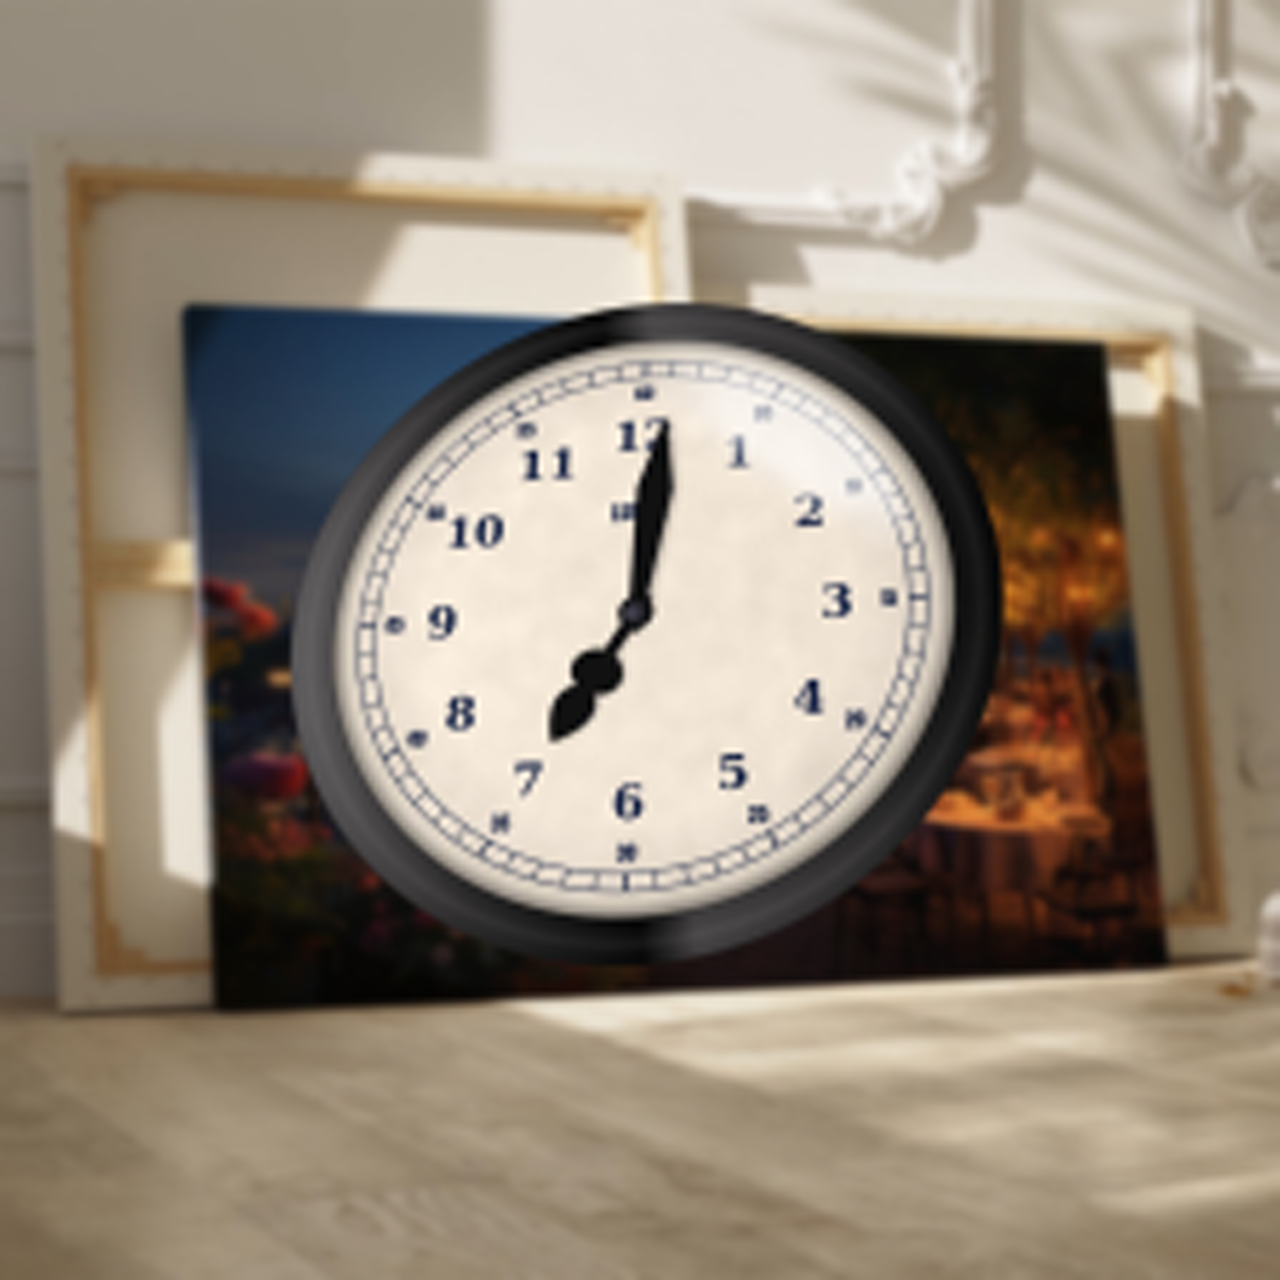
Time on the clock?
7:01
